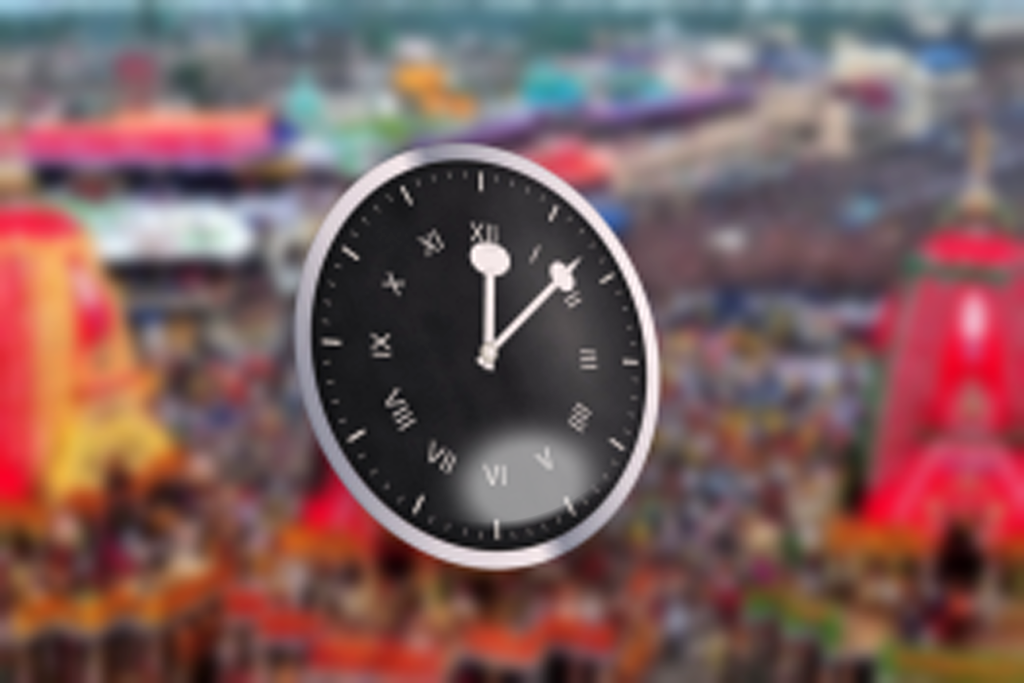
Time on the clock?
12:08
